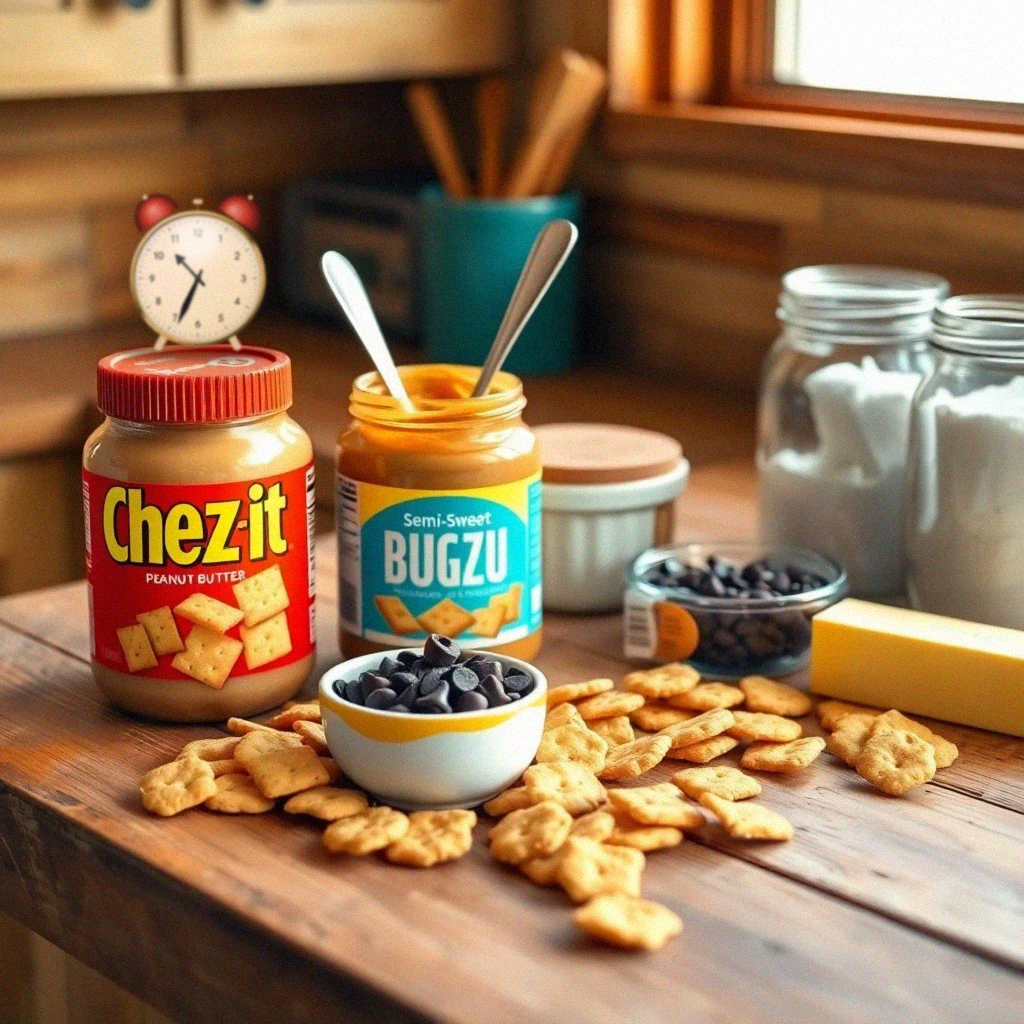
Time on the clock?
10:34
